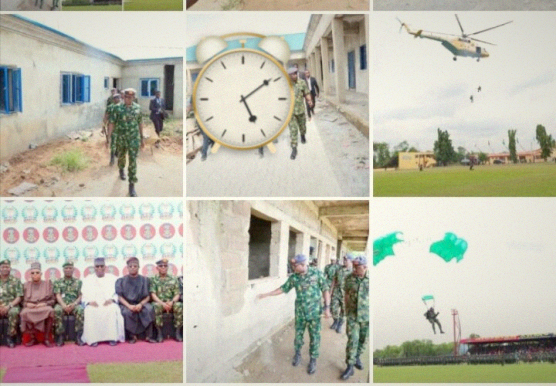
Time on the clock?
5:09
